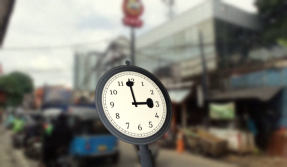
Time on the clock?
2:59
